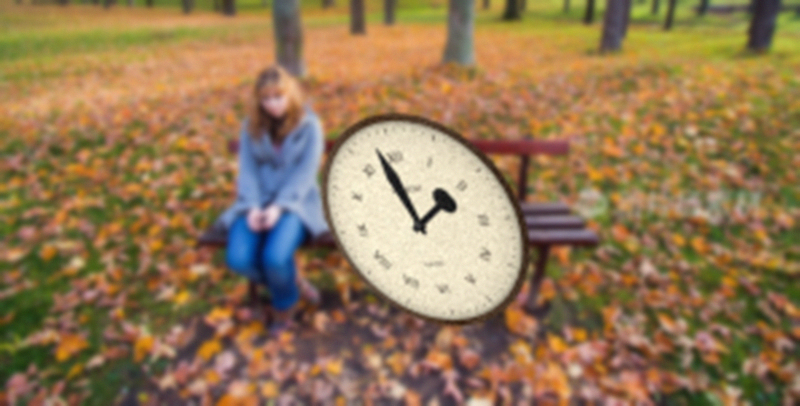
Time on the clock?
1:58
